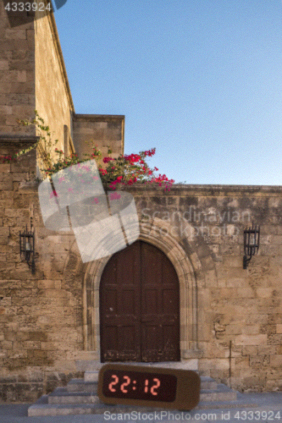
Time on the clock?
22:12
